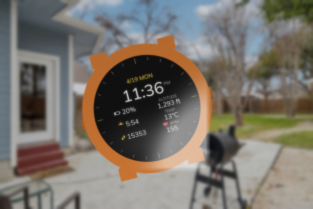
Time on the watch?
11:36
